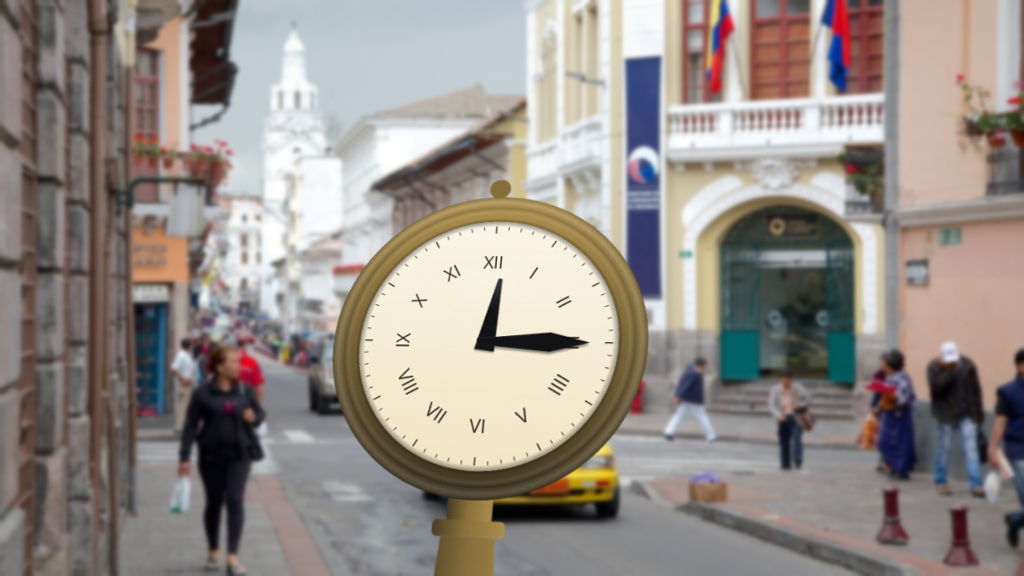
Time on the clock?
12:15
